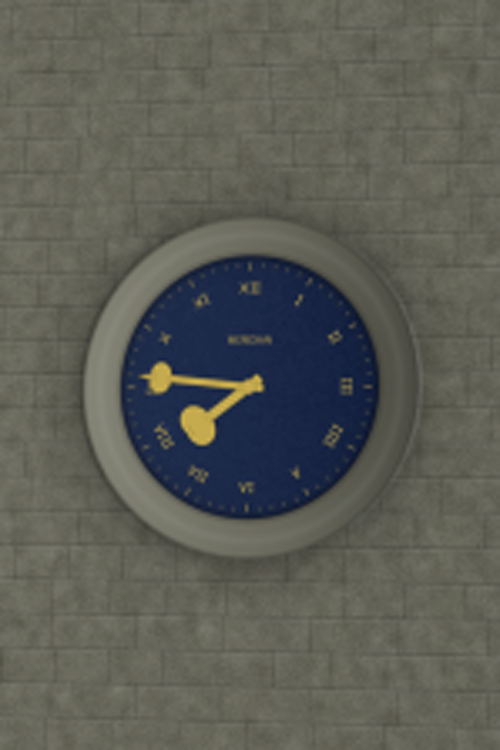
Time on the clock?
7:46
